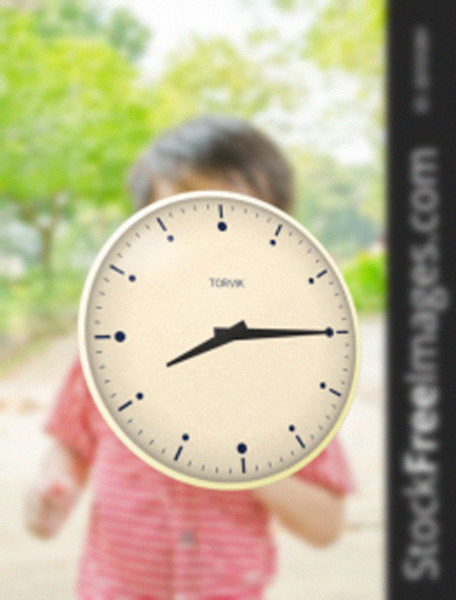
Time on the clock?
8:15
